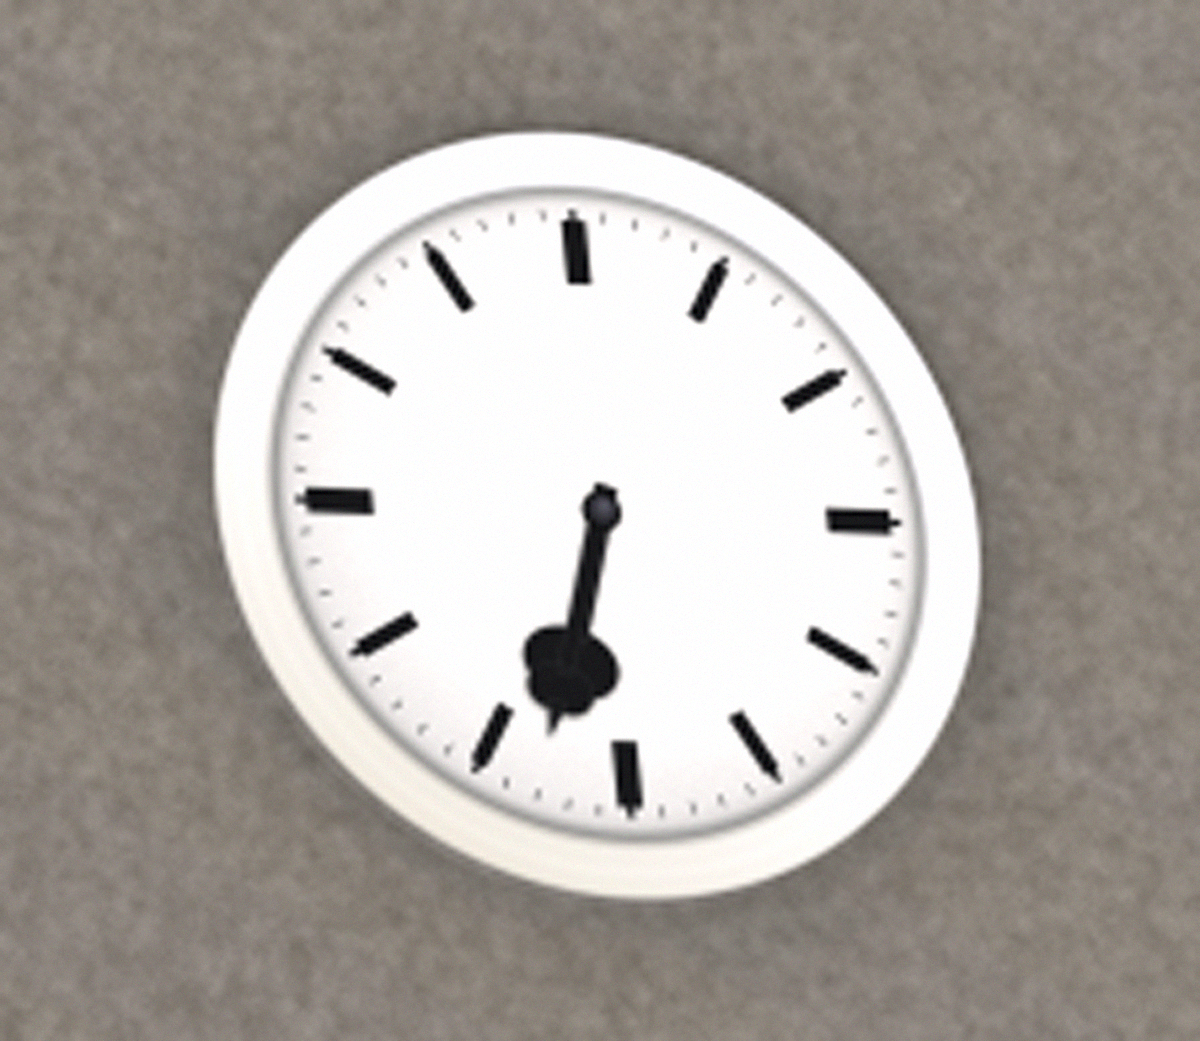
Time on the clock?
6:33
